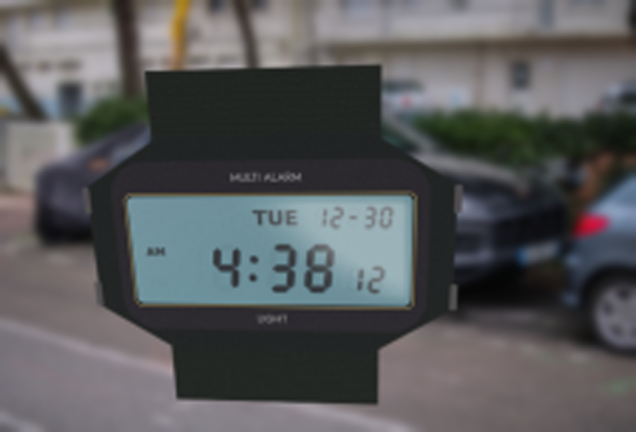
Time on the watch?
4:38:12
